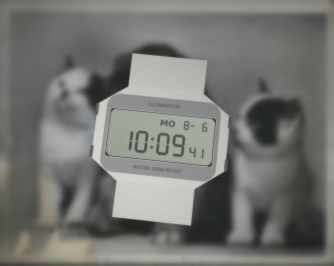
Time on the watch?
10:09:41
